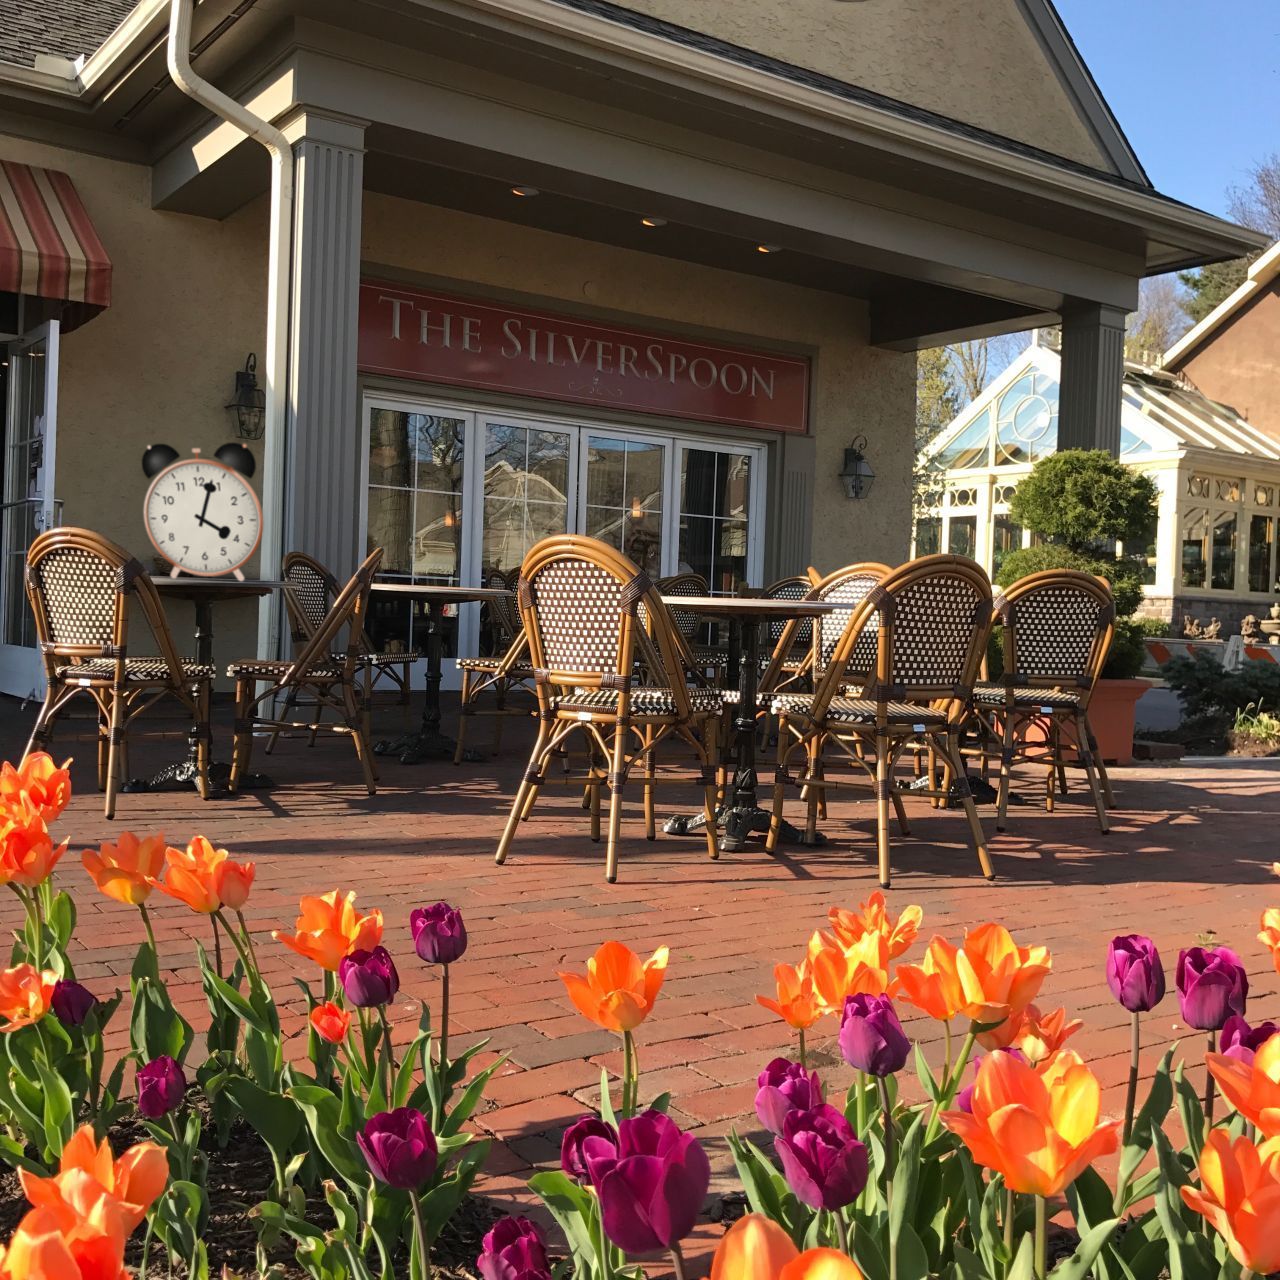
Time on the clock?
4:03
